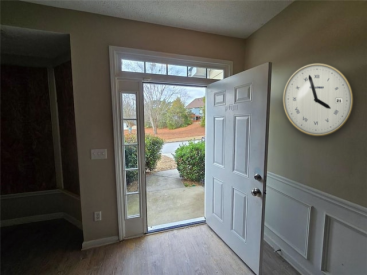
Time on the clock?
3:57
